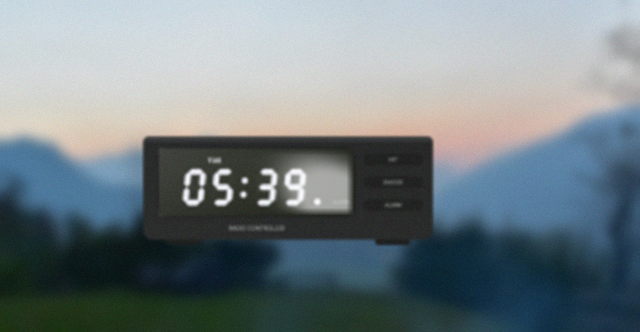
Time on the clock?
5:39
